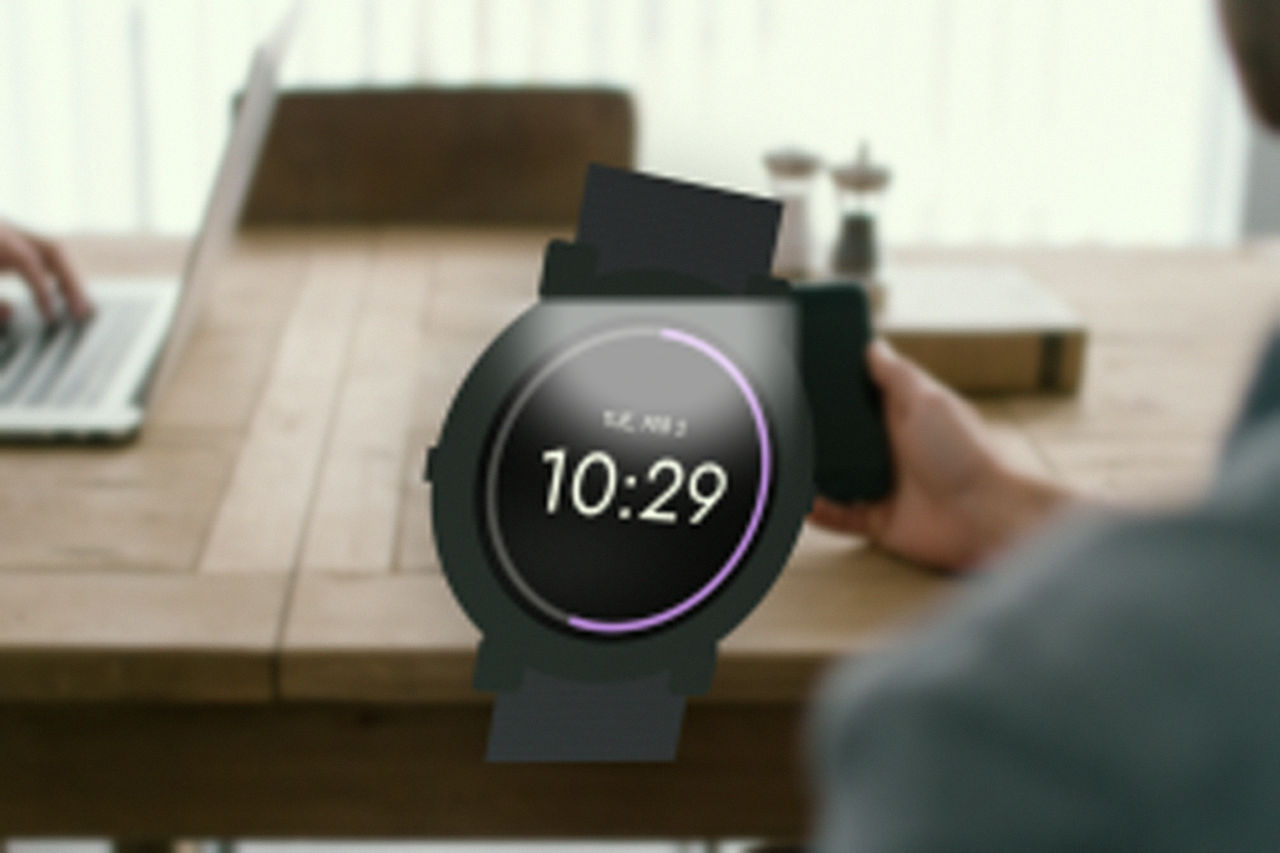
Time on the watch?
10:29
